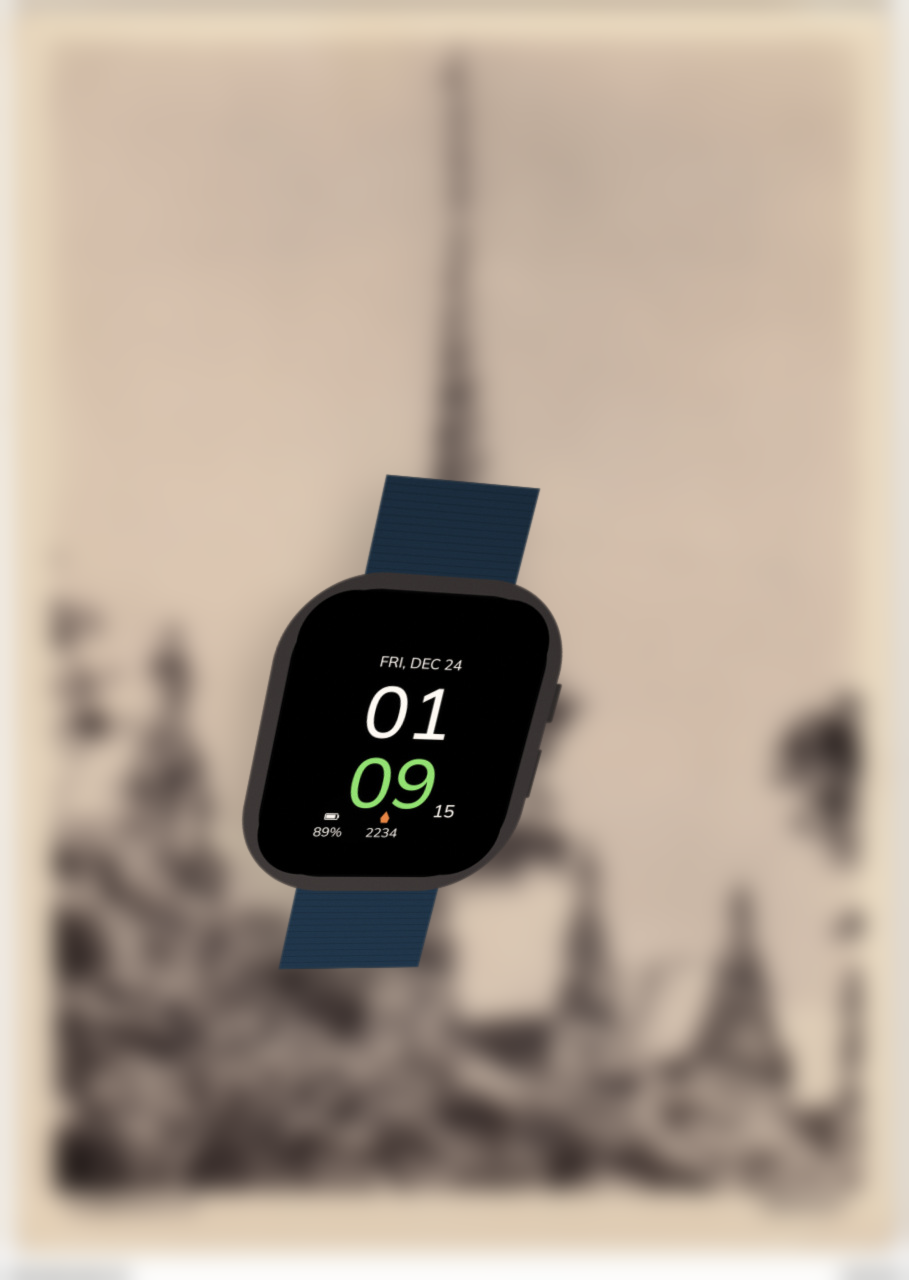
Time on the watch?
1:09:15
